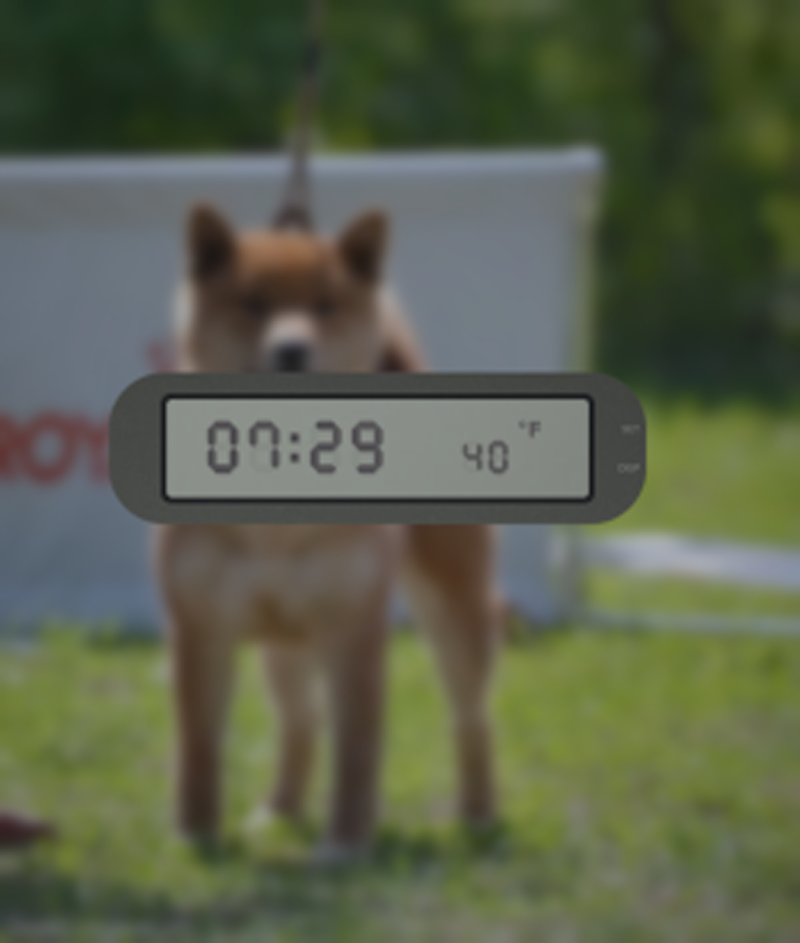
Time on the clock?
7:29
